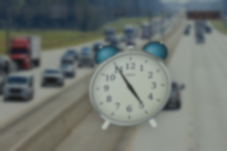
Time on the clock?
4:55
